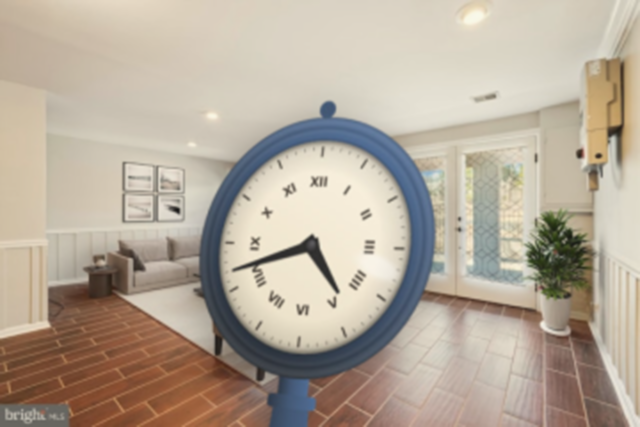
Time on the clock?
4:42
